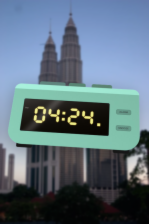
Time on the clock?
4:24
